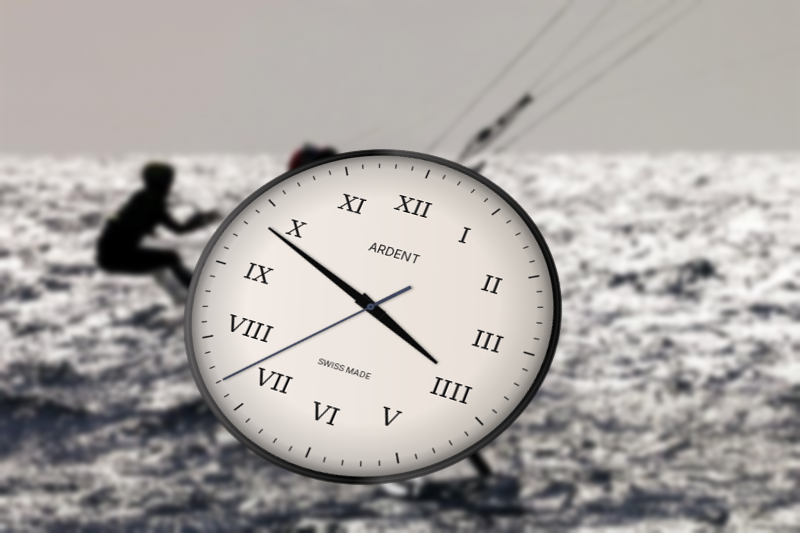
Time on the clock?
3:48:37
